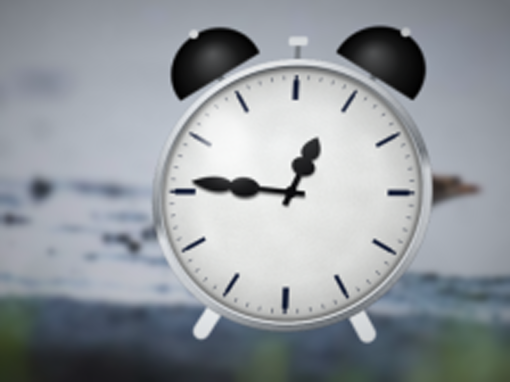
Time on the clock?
12:46
